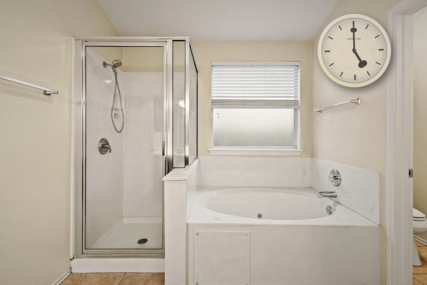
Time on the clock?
5:00
